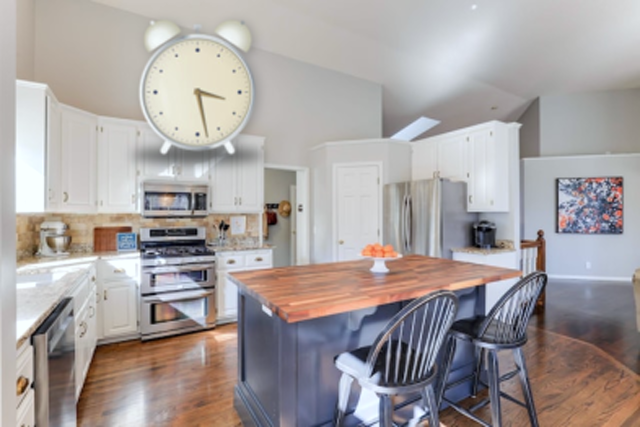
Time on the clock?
3:28
